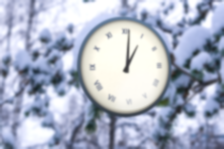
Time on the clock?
1:01
